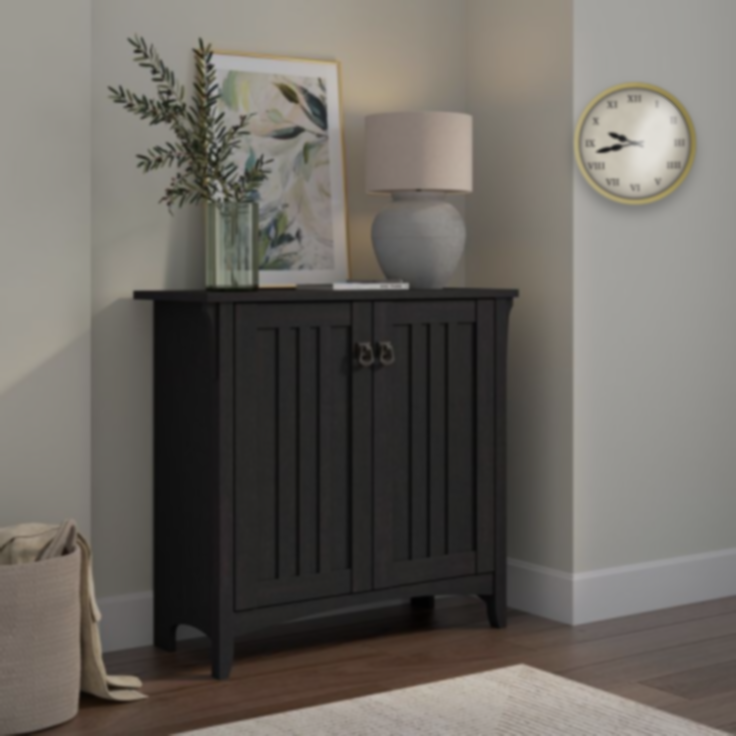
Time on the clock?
9:43
